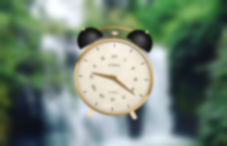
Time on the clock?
9:21
